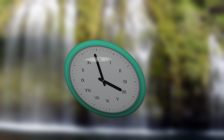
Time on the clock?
3:59
